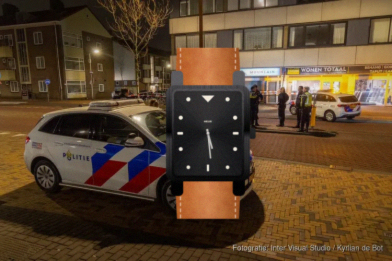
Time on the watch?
5:29
